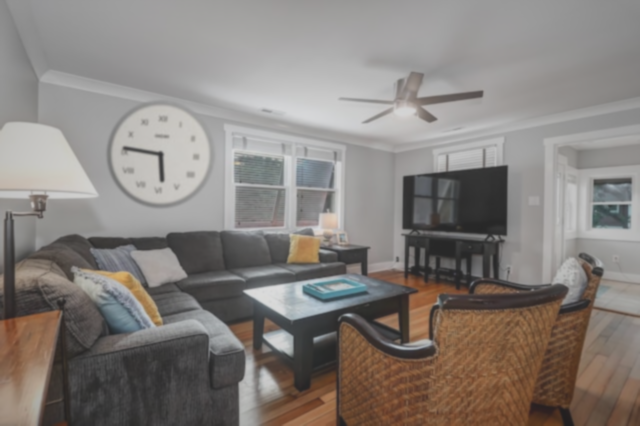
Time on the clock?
5:46
